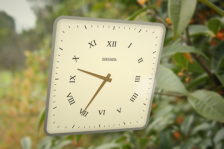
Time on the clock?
9:35
